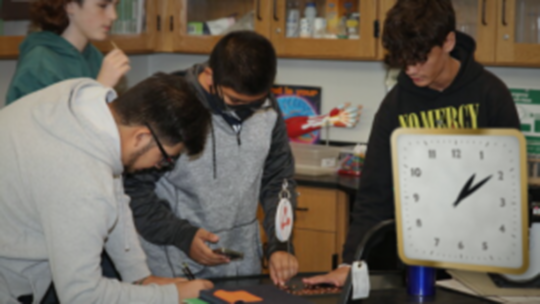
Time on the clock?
1:09
